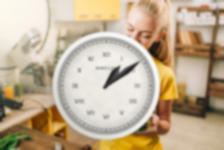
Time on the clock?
1:09
